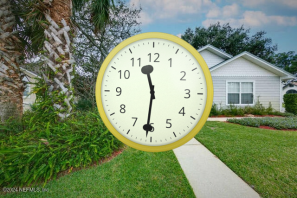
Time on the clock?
11:31
